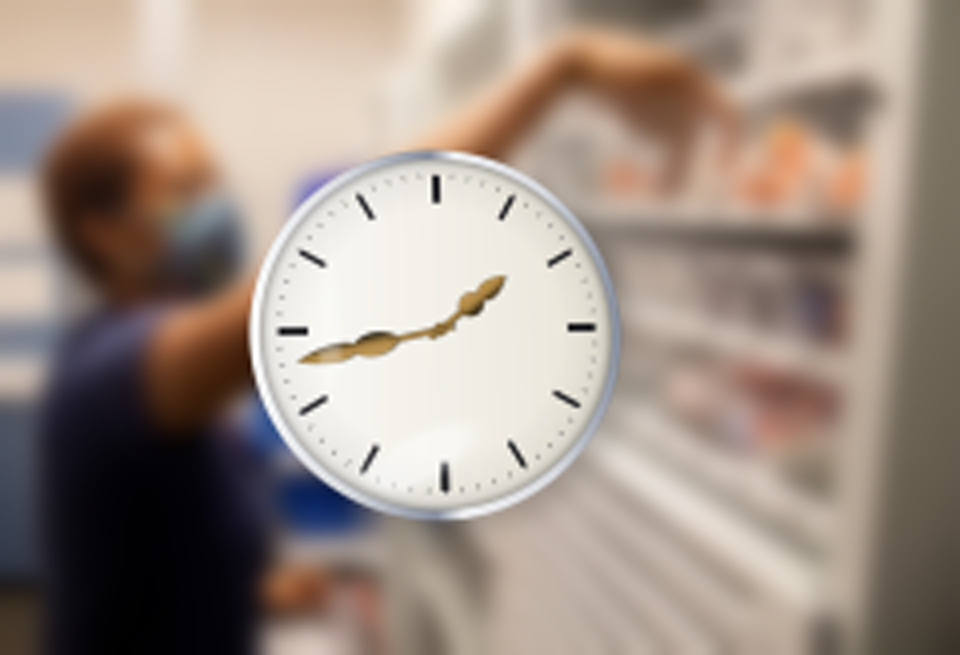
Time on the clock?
1:43
